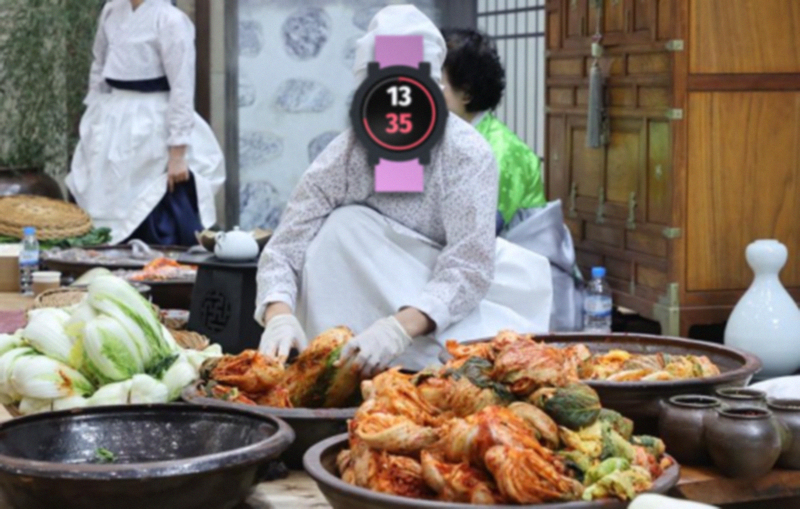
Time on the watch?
13:35
